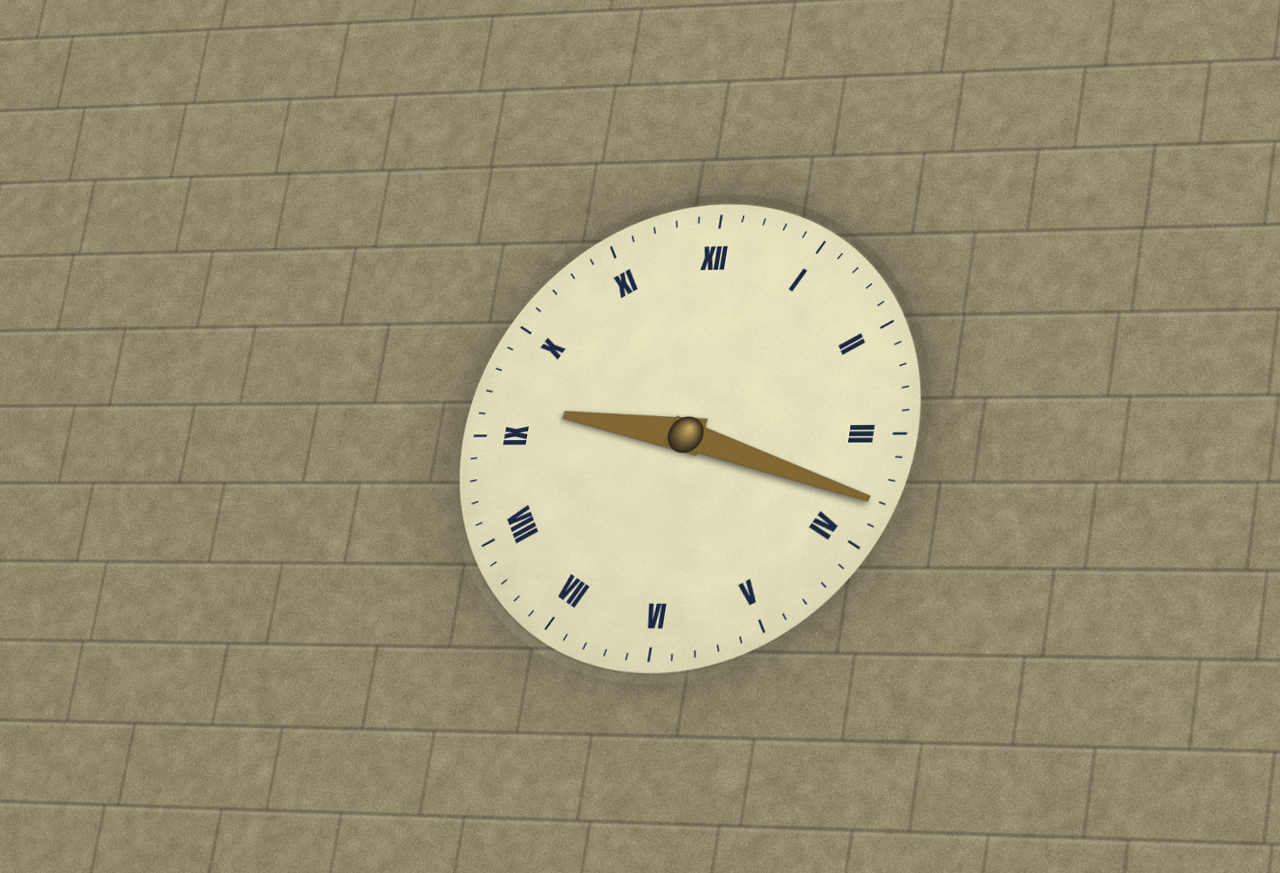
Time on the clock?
9:18
